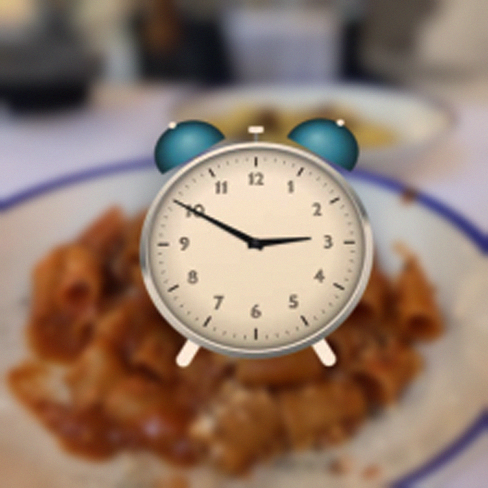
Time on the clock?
2:50
